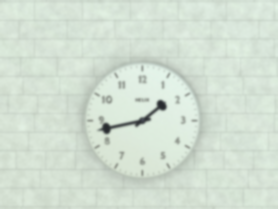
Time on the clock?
1:43
